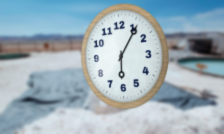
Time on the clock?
6:06
